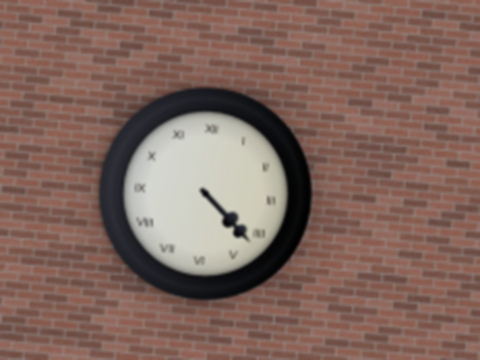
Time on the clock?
4:22
